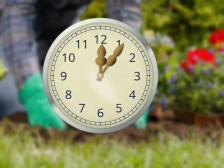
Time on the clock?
12:06
